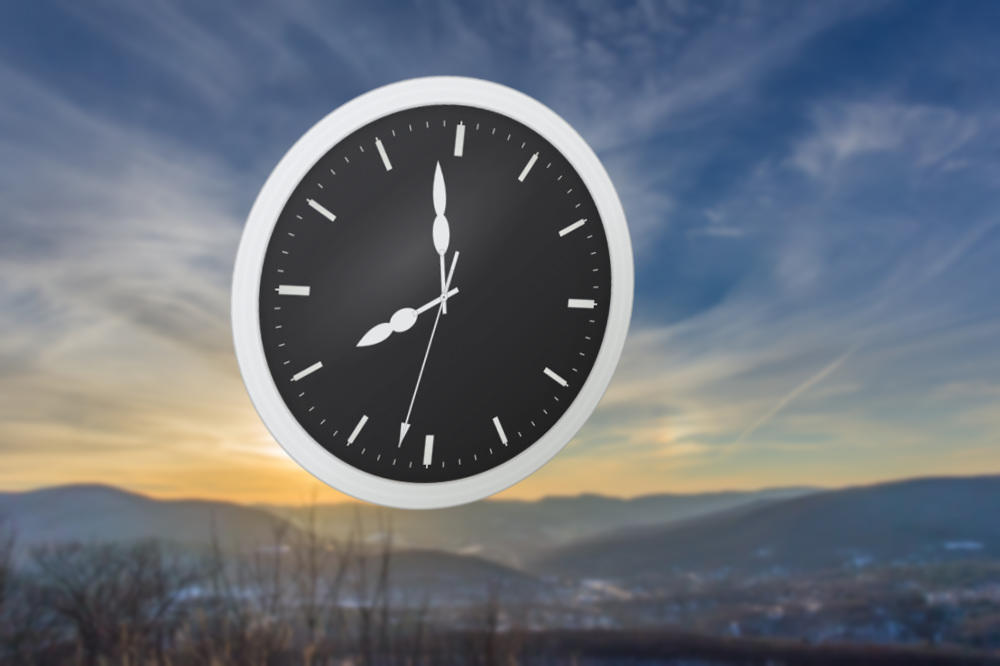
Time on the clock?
7:58:32
